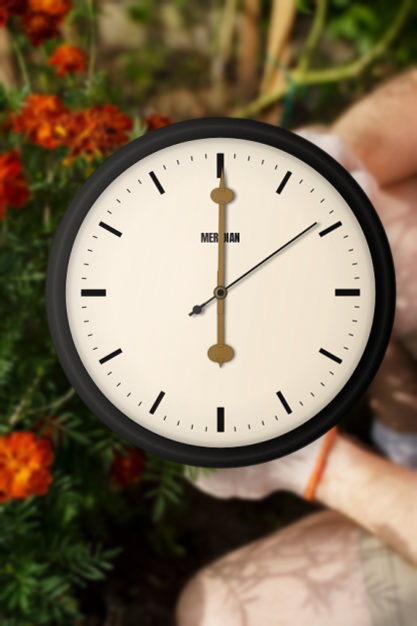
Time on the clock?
6:00:09
